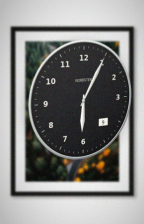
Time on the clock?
6:05
